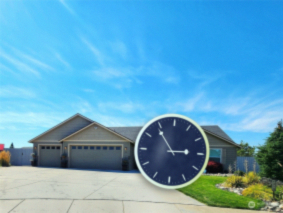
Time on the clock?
2:54
